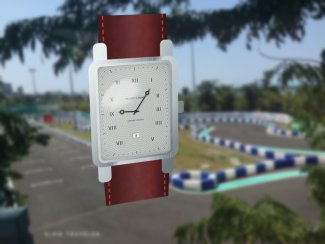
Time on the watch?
9:06
